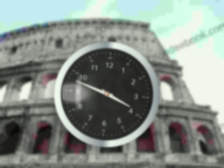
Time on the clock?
3:48
